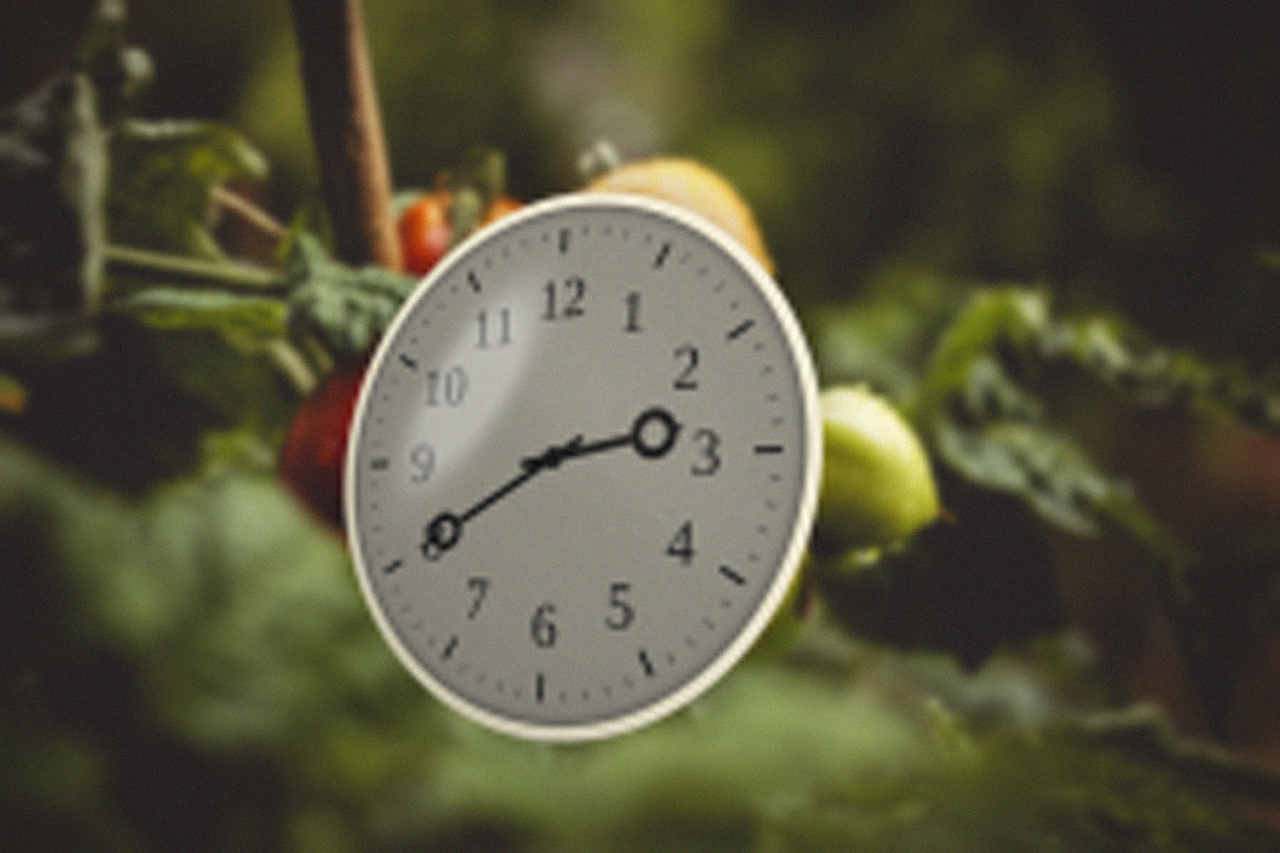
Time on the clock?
2:40
